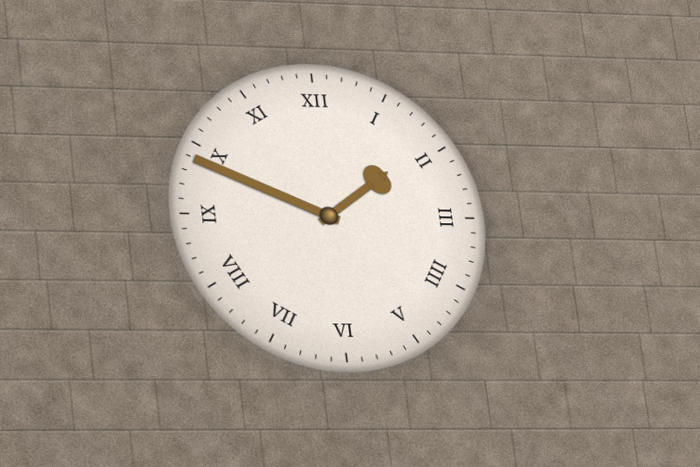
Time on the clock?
1:49
